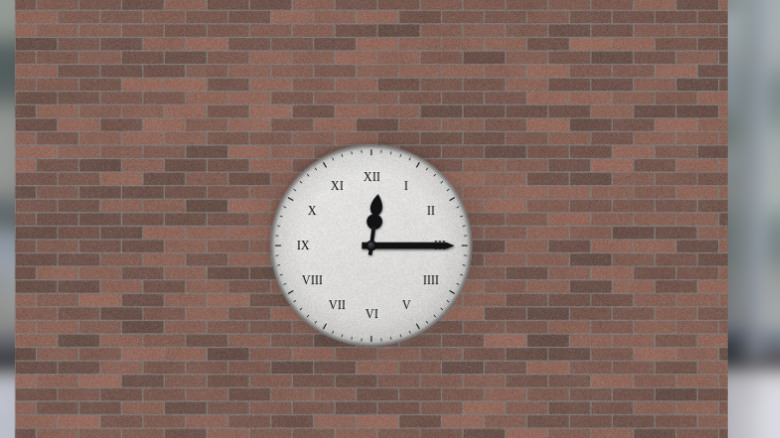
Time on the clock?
12:15
